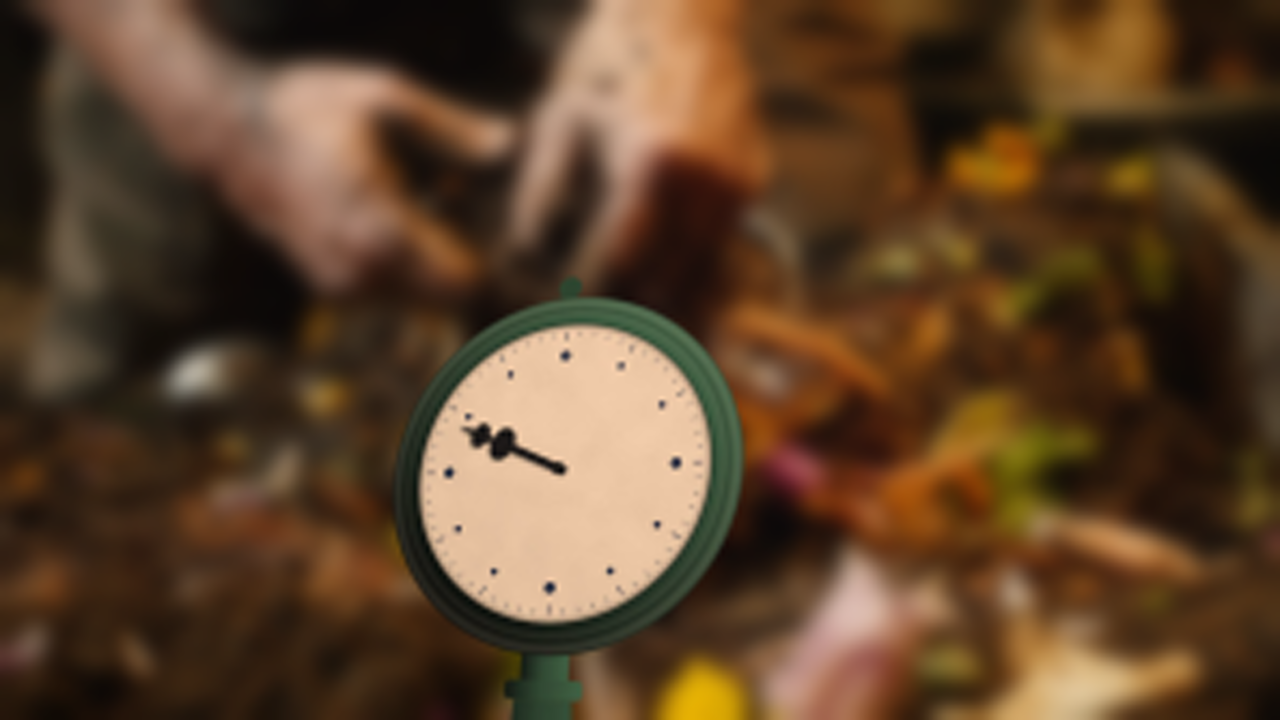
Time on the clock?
9:49
